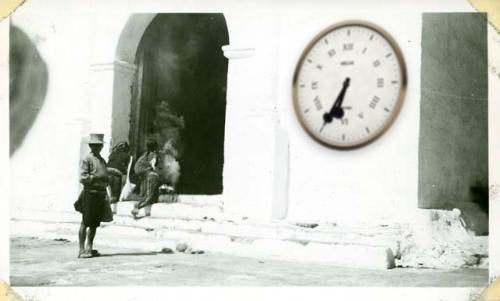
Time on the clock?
6:35
